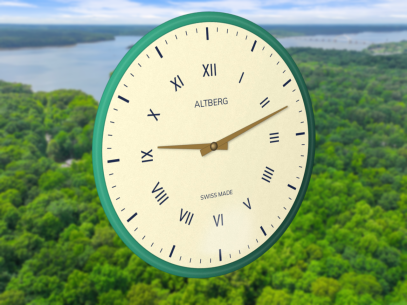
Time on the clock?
9:12
